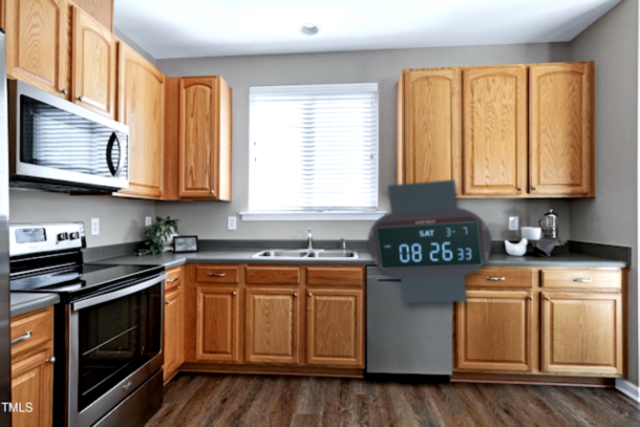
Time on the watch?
8:26:33
